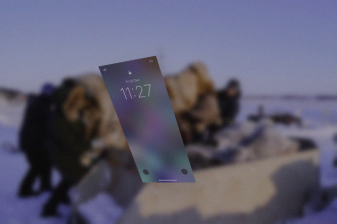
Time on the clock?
11:27
